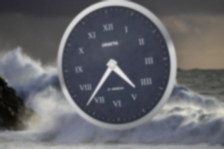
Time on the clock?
4:37
